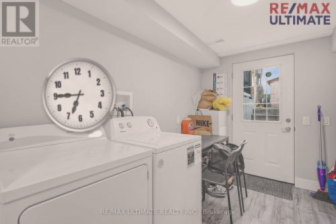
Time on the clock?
6:45
